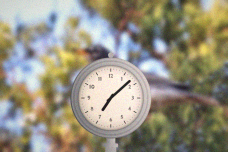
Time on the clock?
7:08
